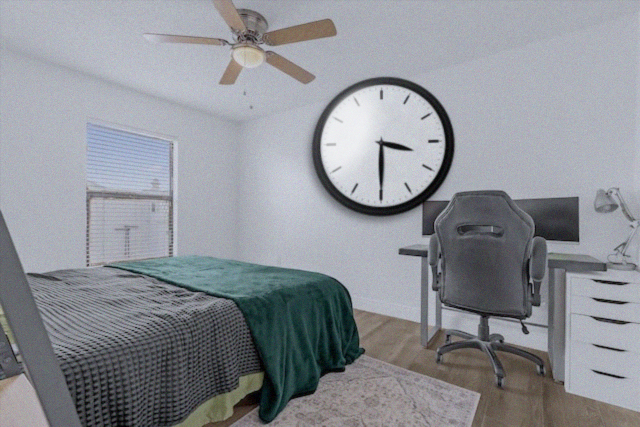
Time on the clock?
3:30
